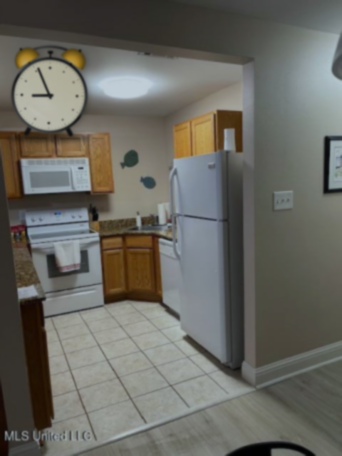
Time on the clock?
8:56
